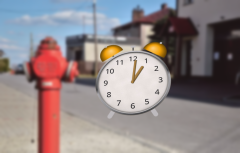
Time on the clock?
1:01
